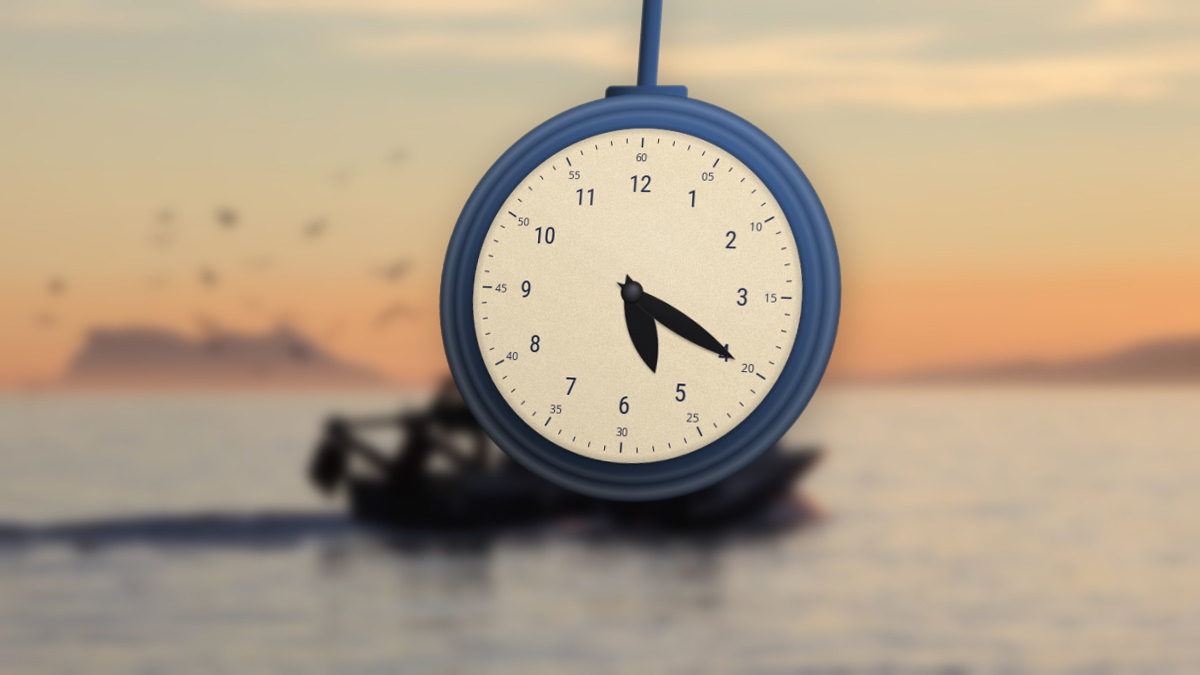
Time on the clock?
5:20
